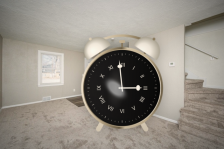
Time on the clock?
2:59
